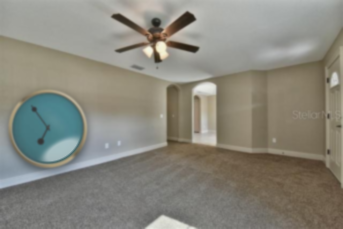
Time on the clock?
6:54
